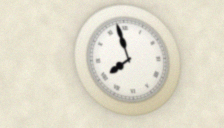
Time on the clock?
7:58
